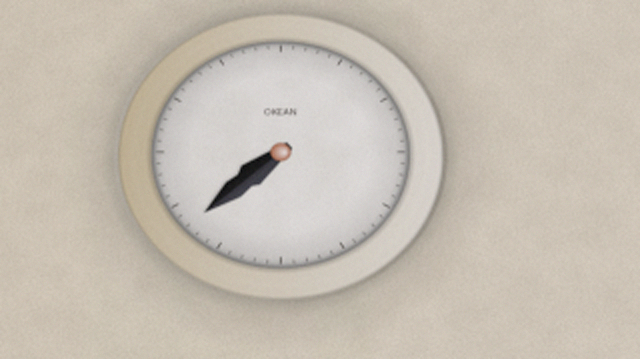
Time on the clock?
7:38
